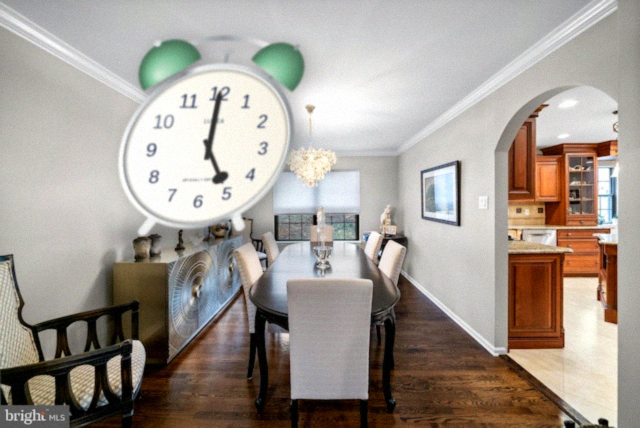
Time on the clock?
5:00
